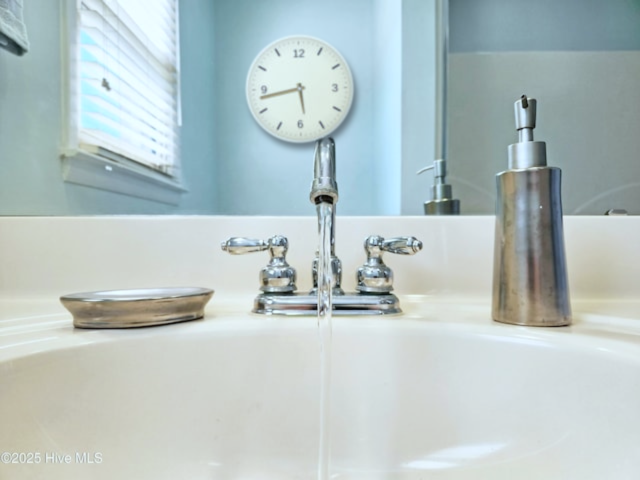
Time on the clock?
5:43
